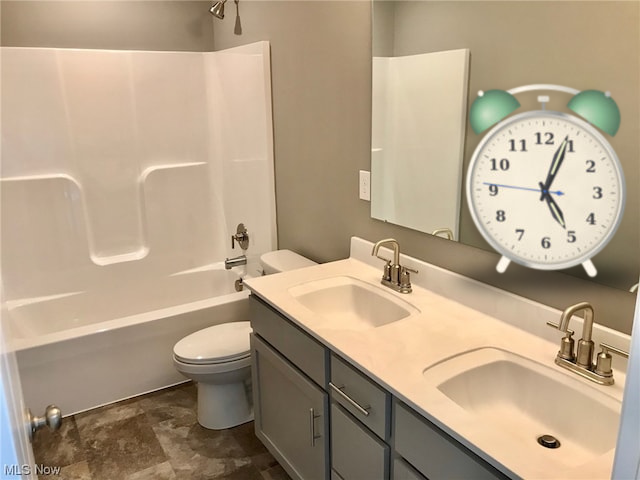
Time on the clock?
5:03:46
